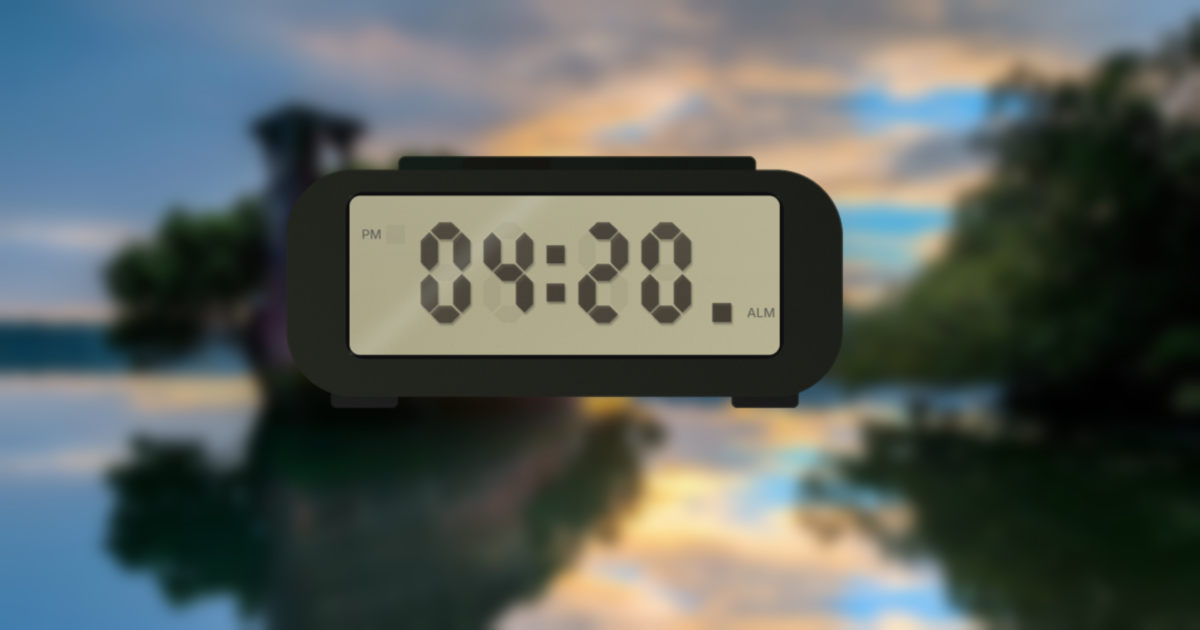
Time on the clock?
4:20
